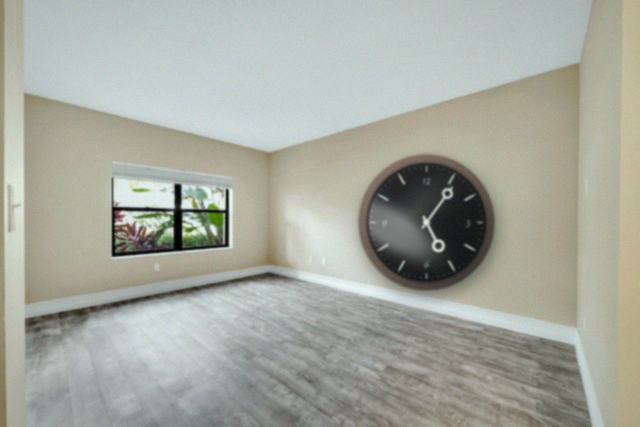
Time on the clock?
5:06
